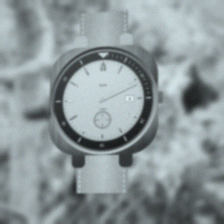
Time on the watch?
2:11
